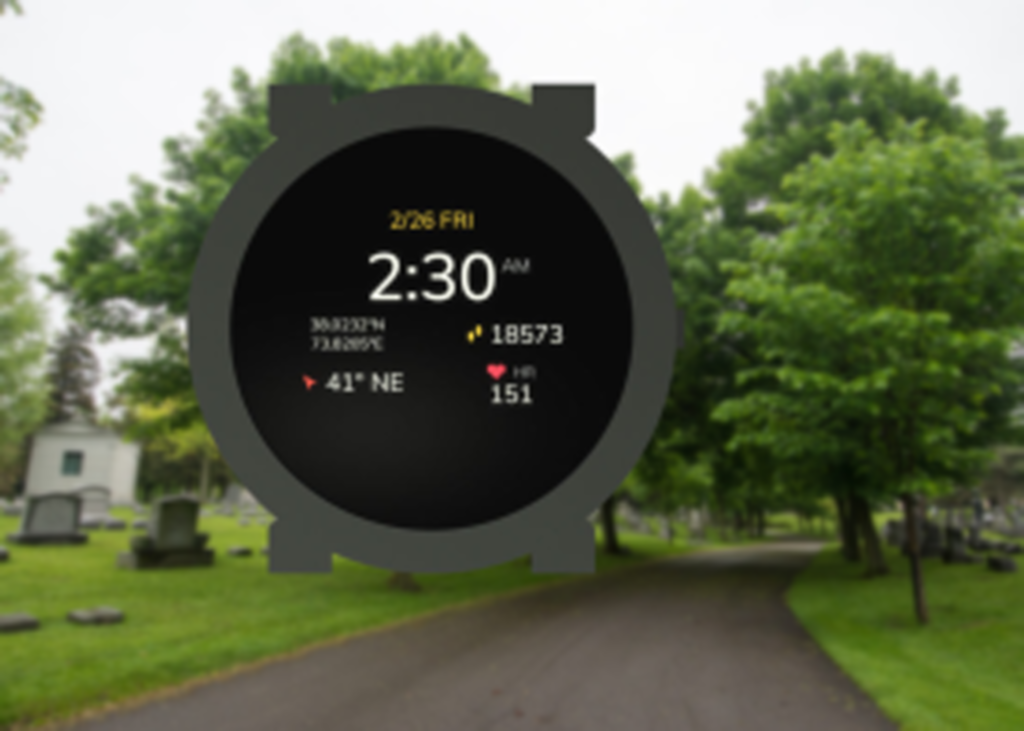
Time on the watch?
2:30
